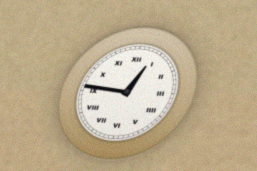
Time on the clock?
12:46
